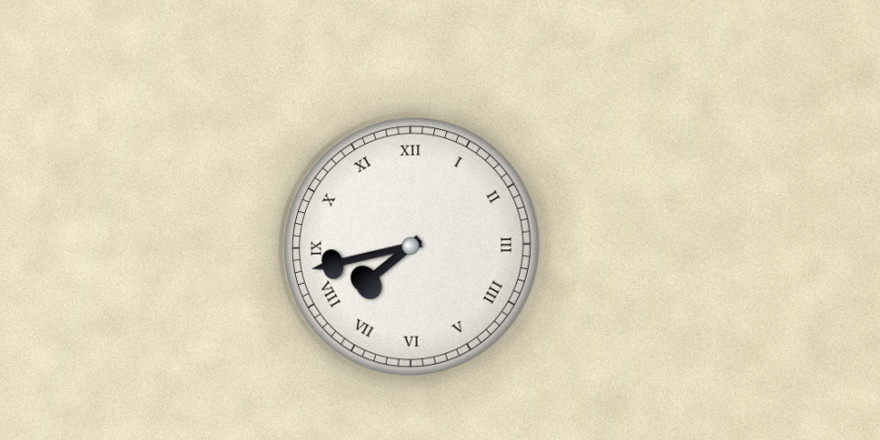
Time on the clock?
7:43
